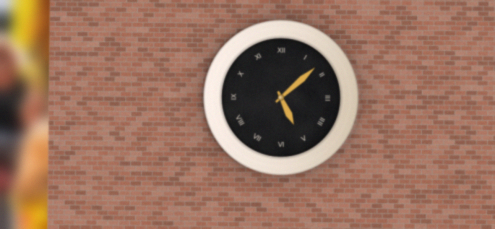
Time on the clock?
5:08
